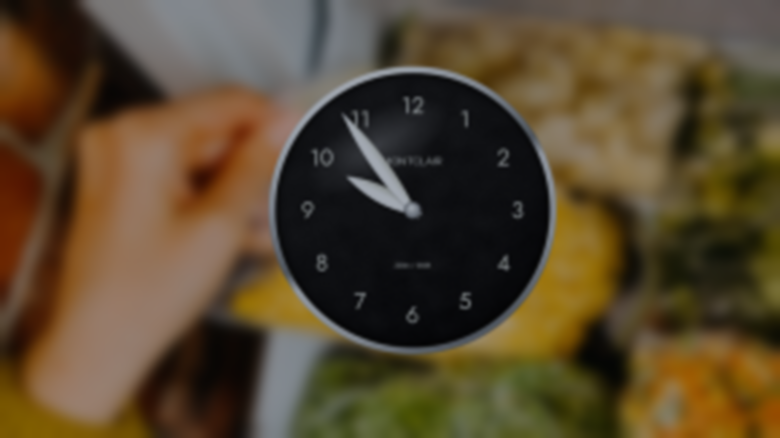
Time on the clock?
9:54
